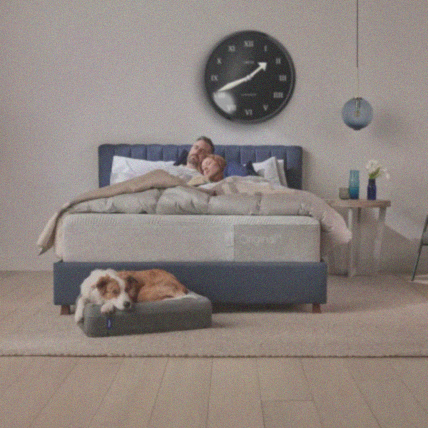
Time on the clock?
1:41
